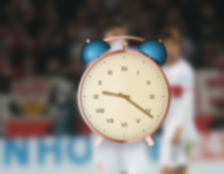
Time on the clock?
9:21
